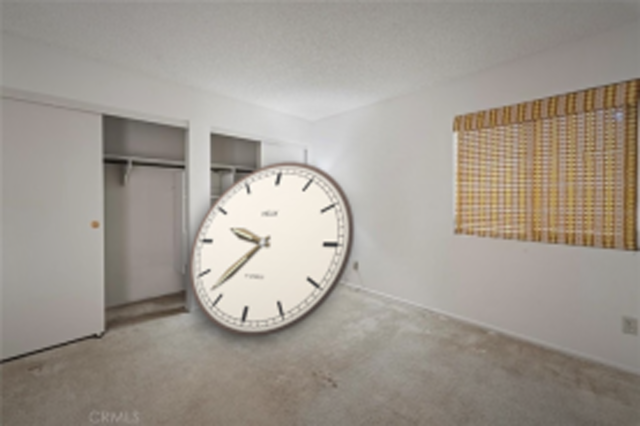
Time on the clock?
9:37
